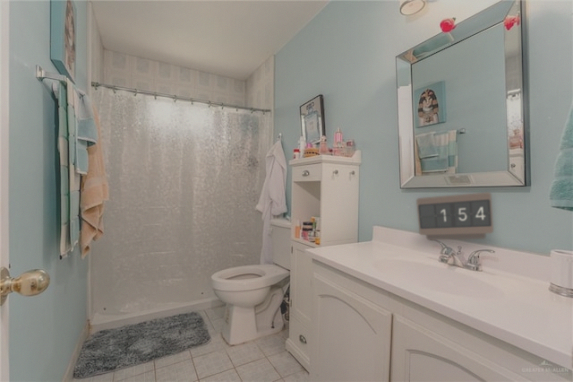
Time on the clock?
1:54
